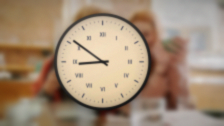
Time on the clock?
8:51
